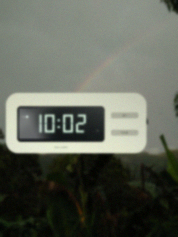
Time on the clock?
10:02
